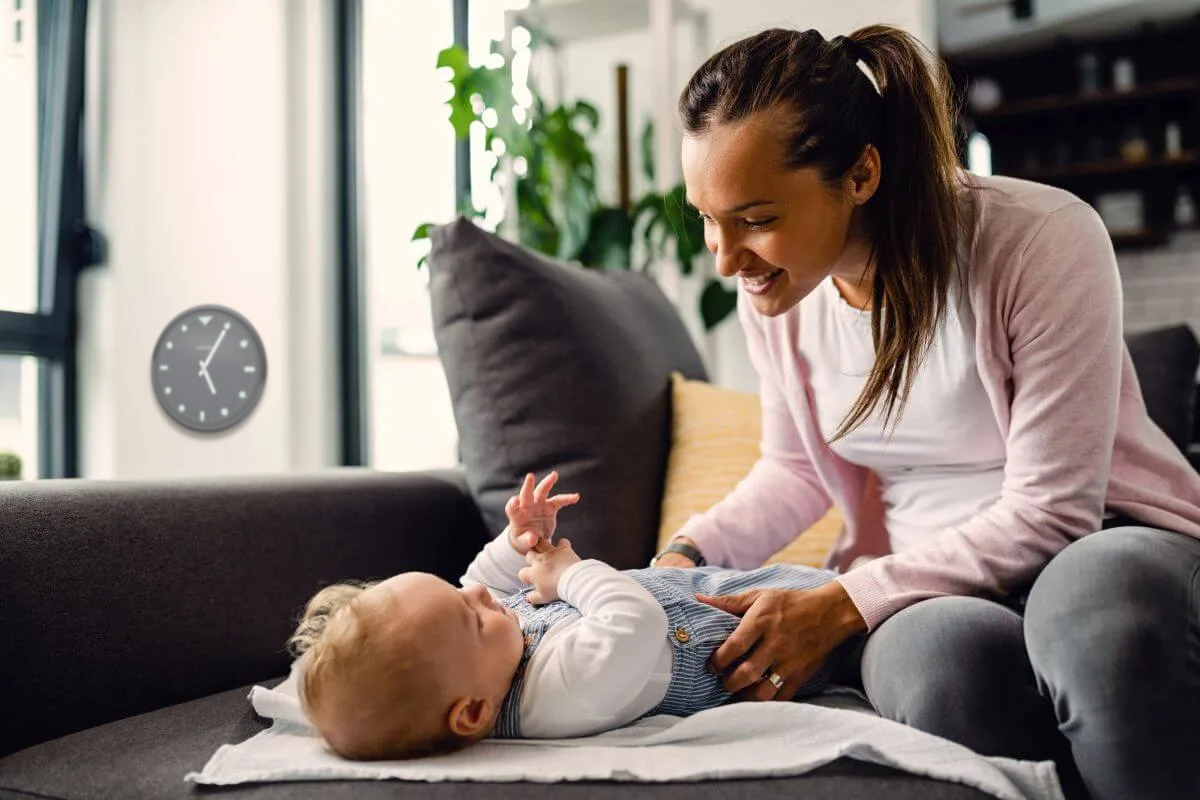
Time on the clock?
5:05
